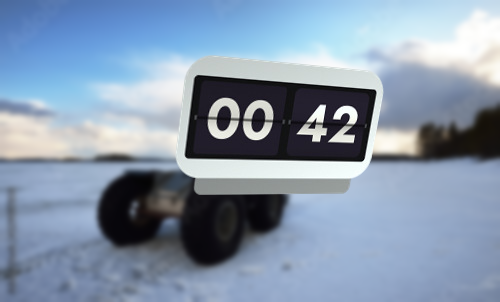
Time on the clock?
0:42
